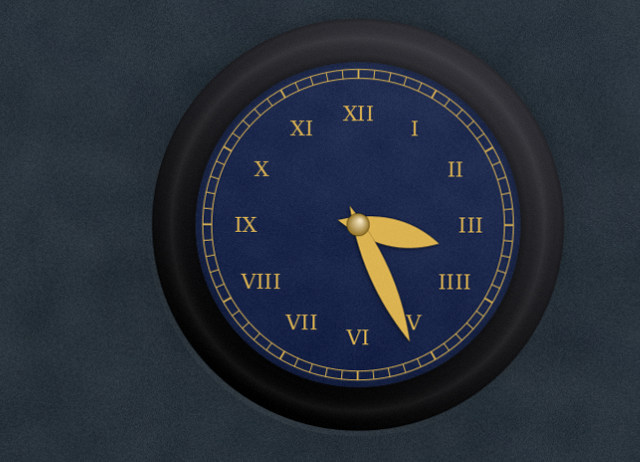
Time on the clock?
3:26
